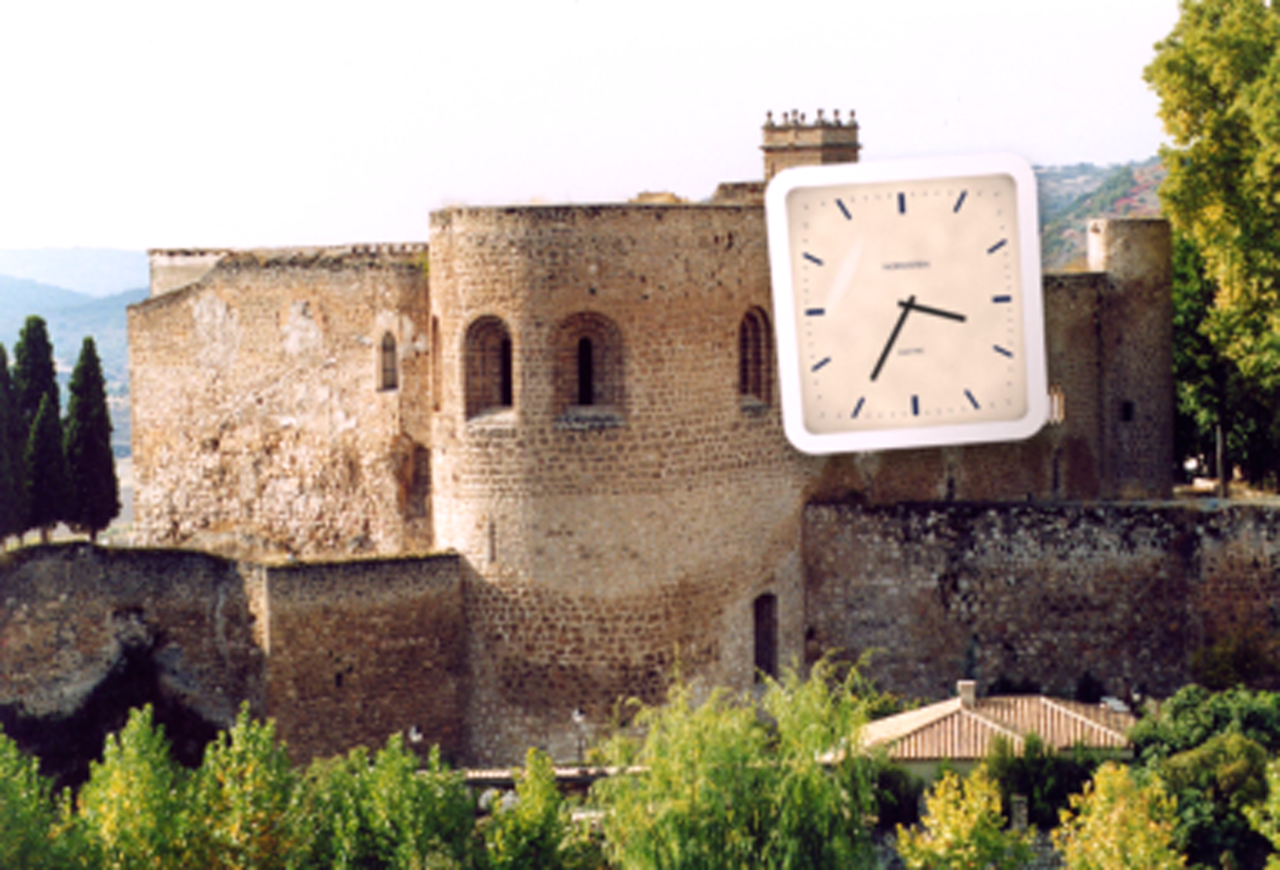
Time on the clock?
3:35
